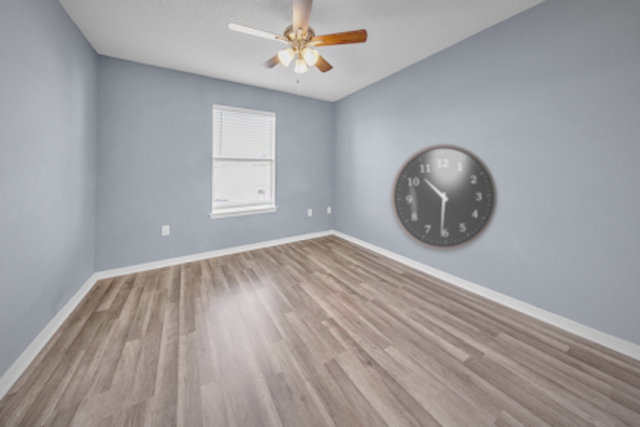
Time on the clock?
10:31
